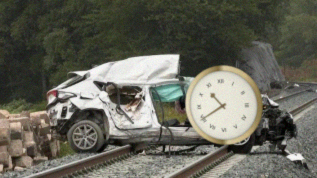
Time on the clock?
10:40
